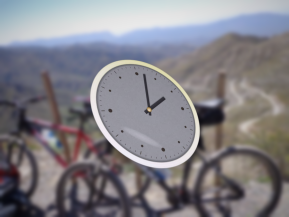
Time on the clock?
2:02
